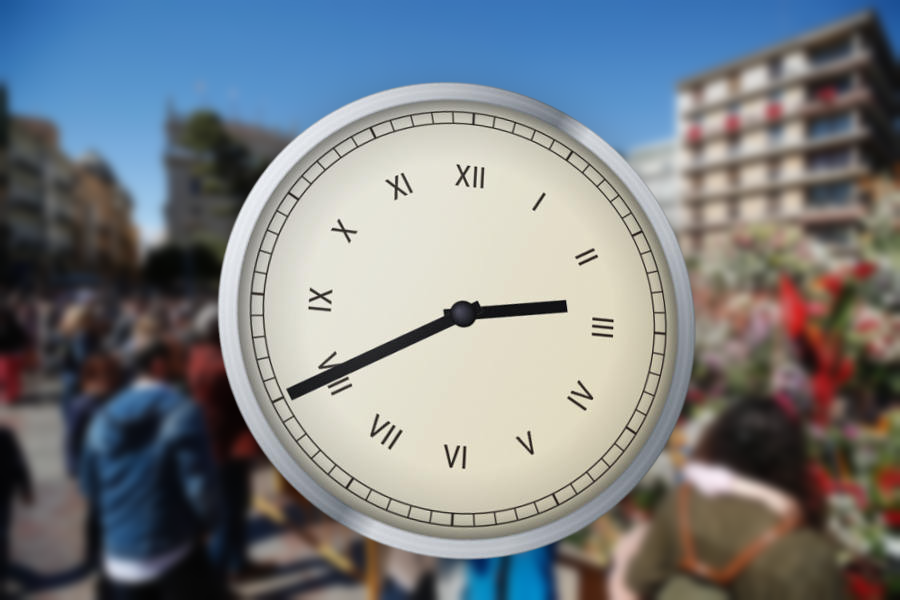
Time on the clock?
2:40
